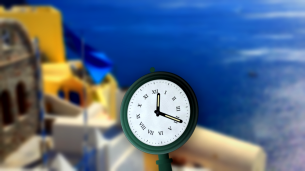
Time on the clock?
12:20
